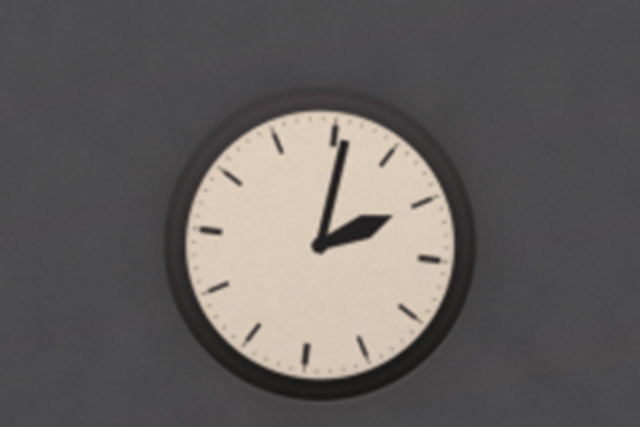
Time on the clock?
2:01
